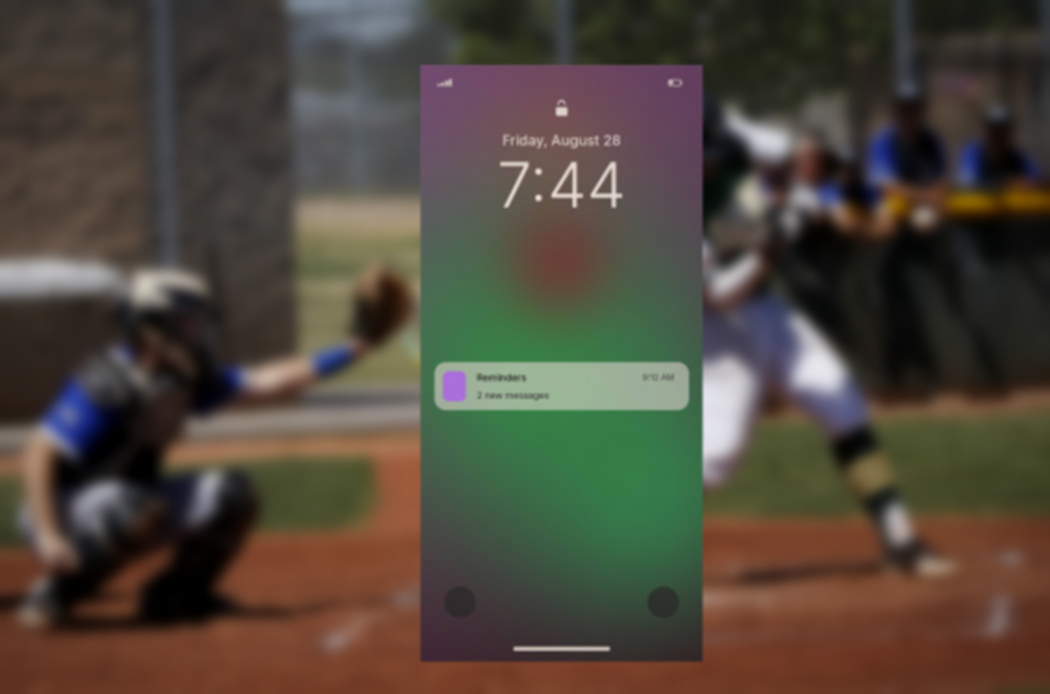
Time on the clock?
7:44
